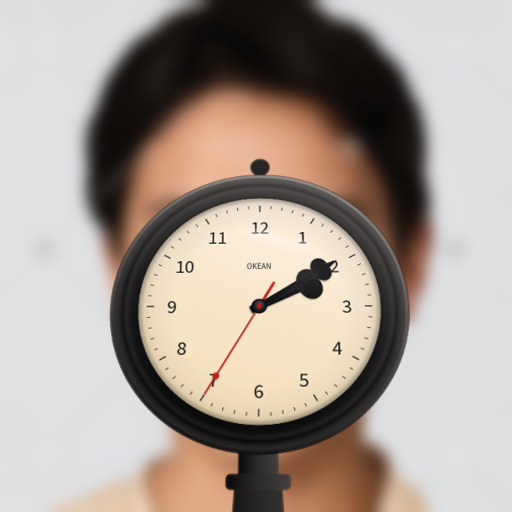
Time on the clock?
2:09:35
